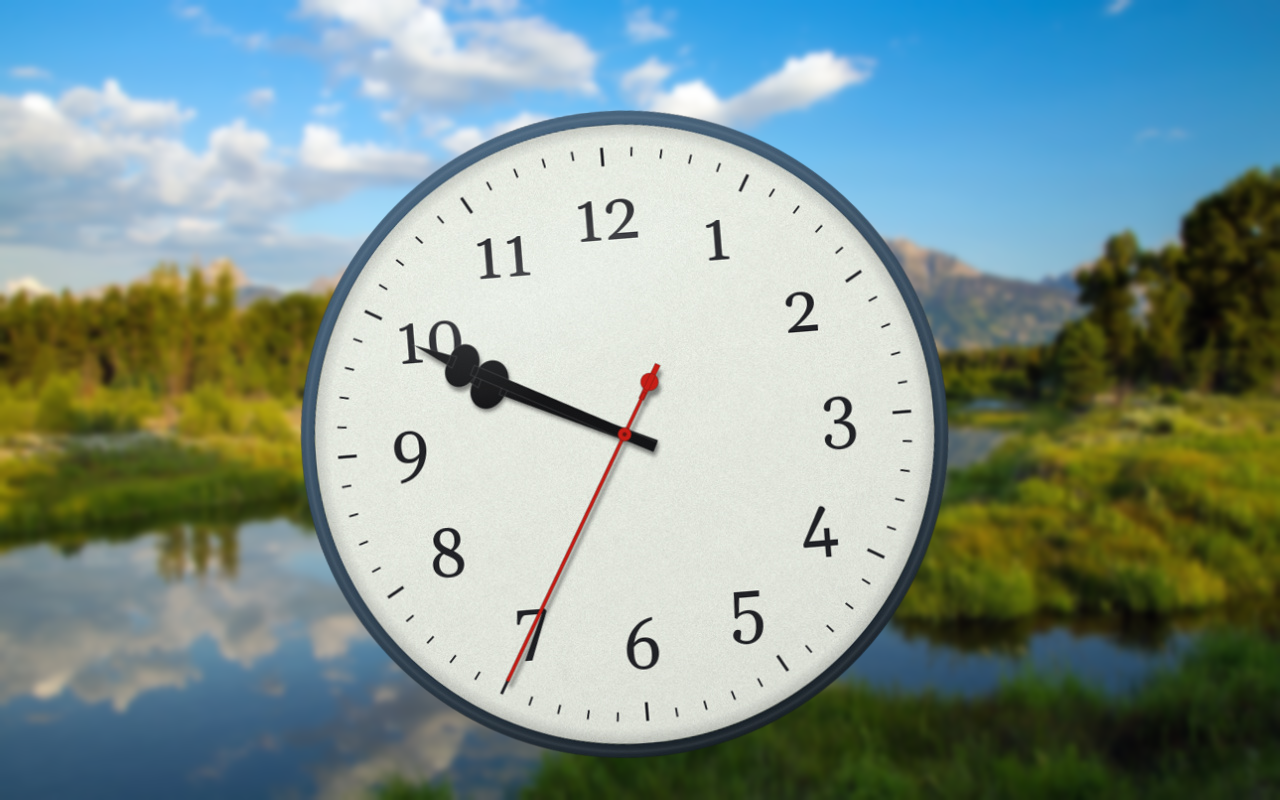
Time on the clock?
9:49:35
